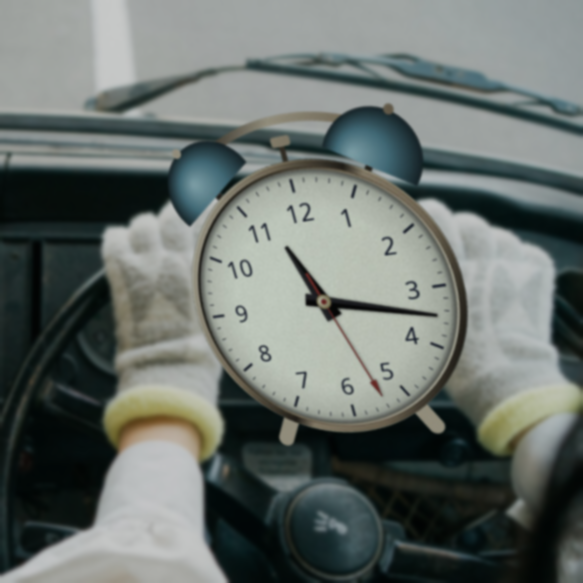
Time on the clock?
11:17:27
